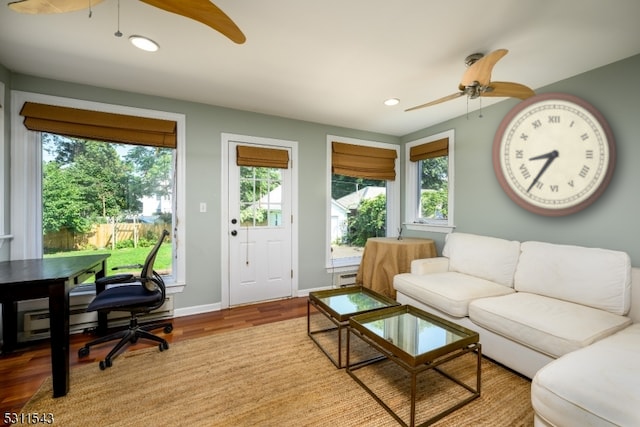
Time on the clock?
8:36
